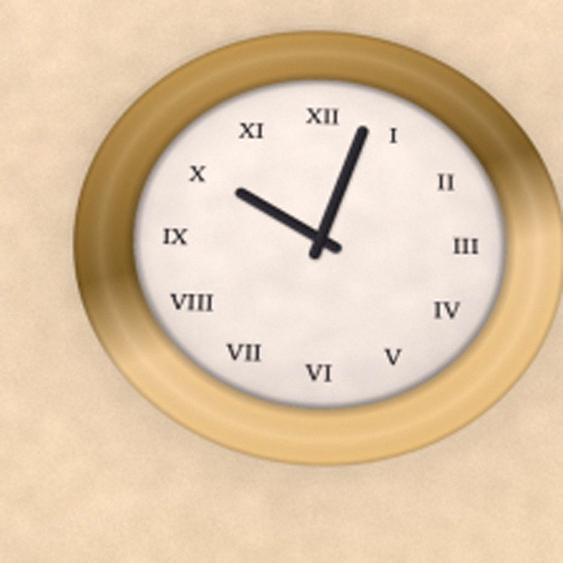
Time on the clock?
10:03
